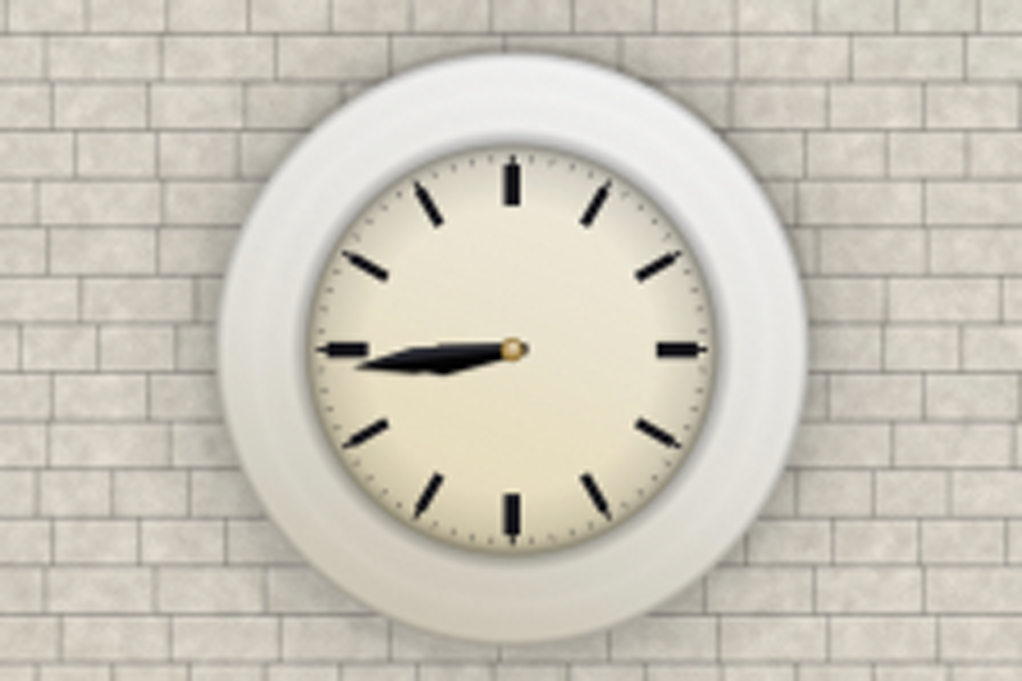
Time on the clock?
8:44
